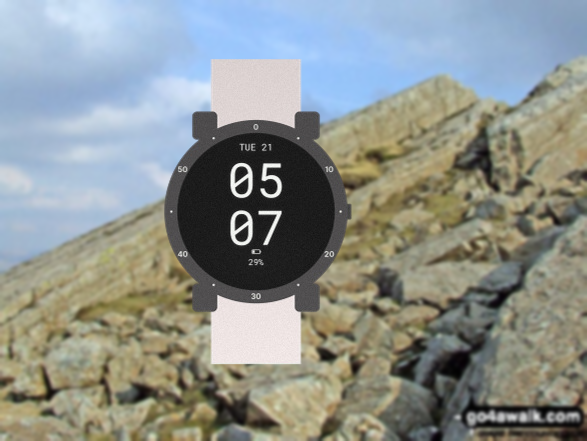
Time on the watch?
5:07
